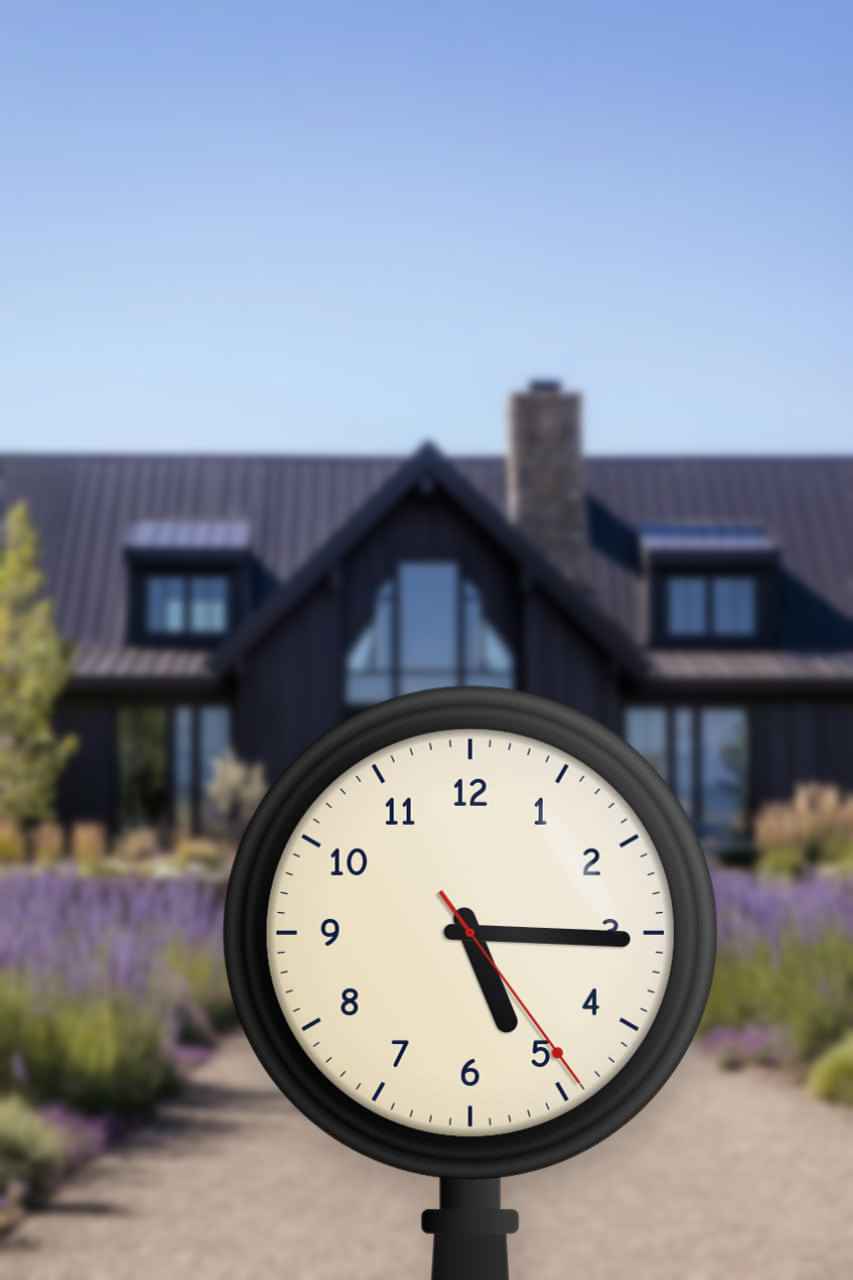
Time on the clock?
5:15:24
